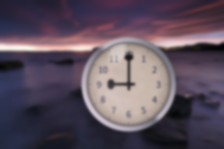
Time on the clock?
9:00
